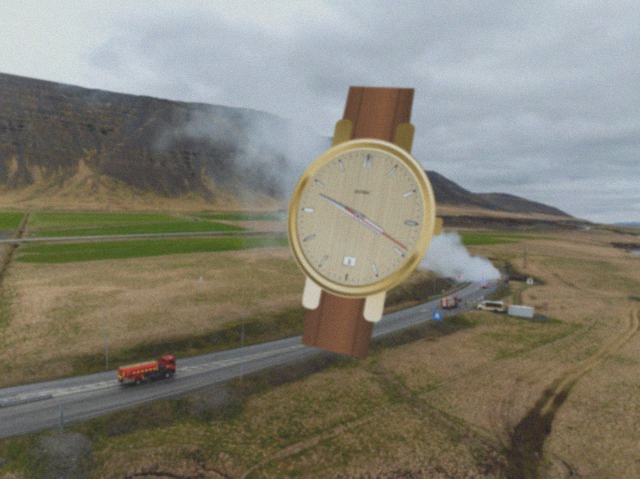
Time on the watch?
3:48:19
